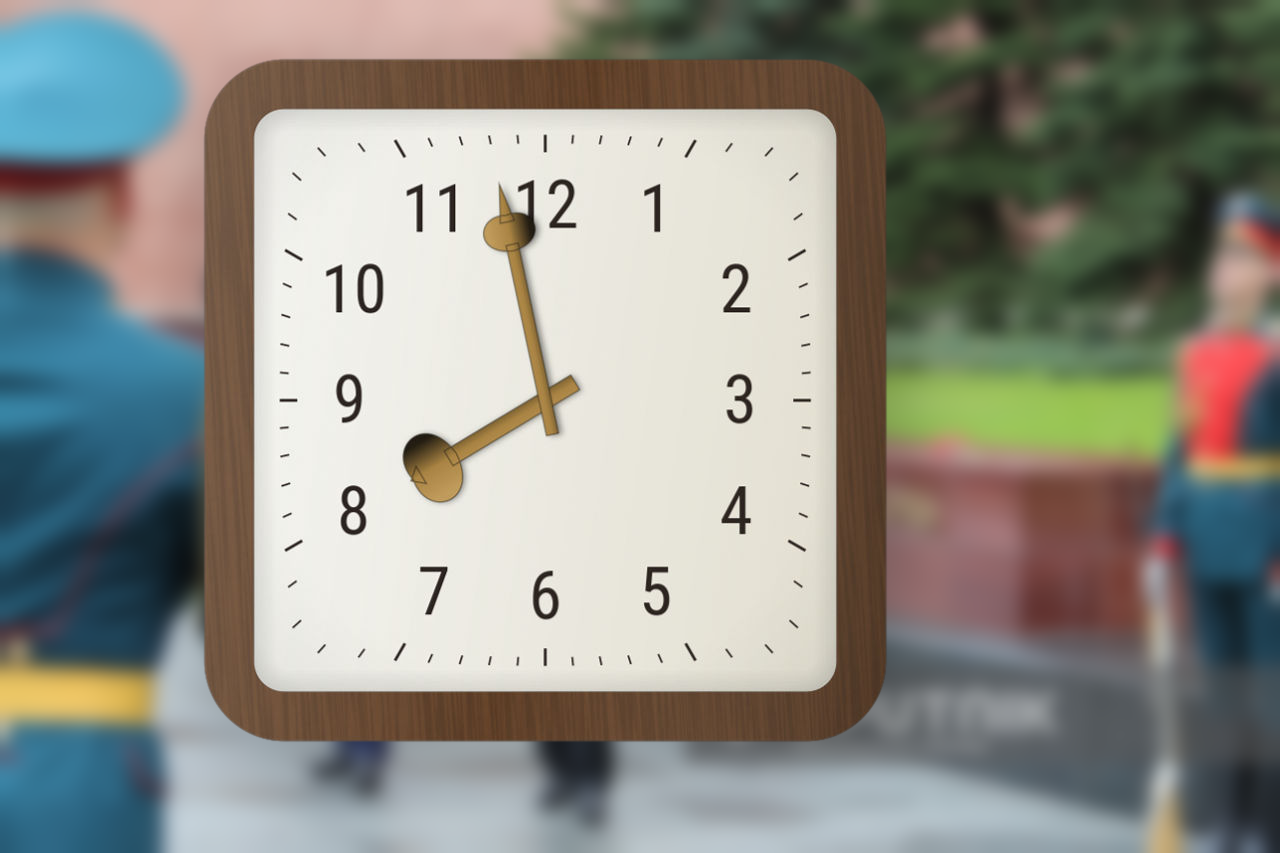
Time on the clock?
7:58
